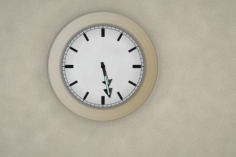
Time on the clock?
5:28
